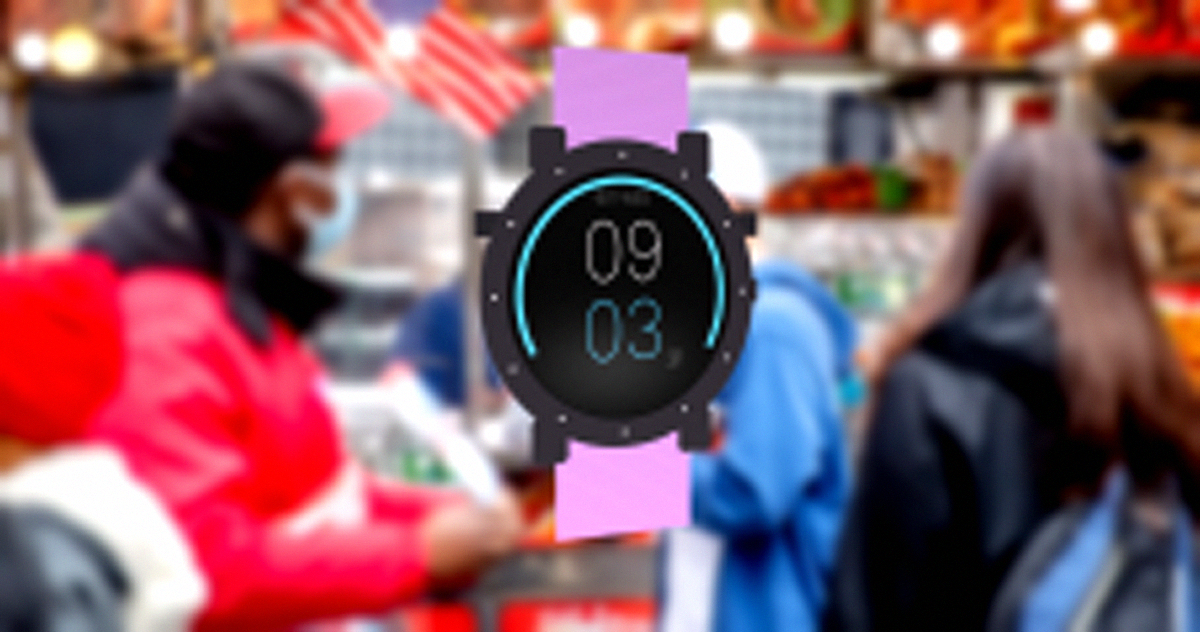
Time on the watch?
9:03
